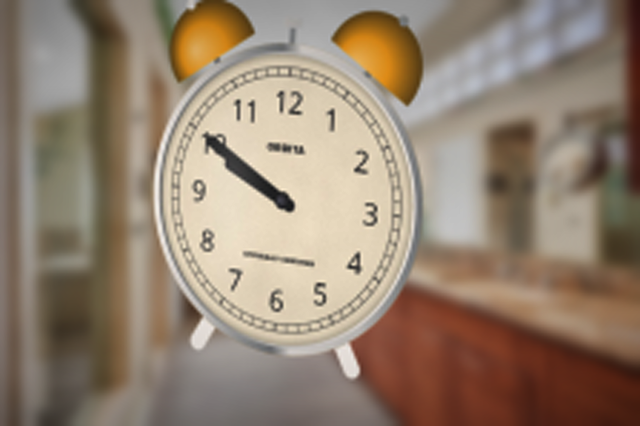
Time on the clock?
9:50
